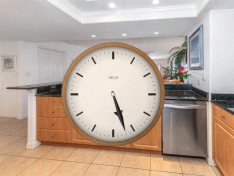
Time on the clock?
5:27
